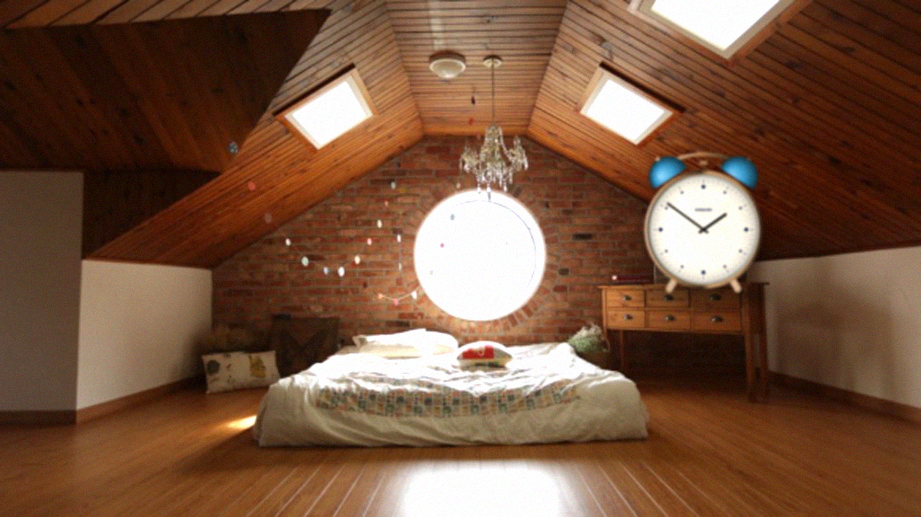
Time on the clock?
1:51
